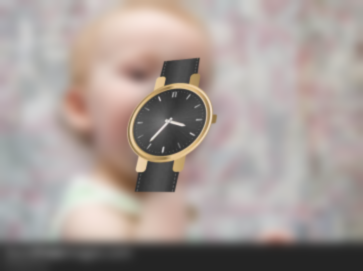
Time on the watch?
3:36
